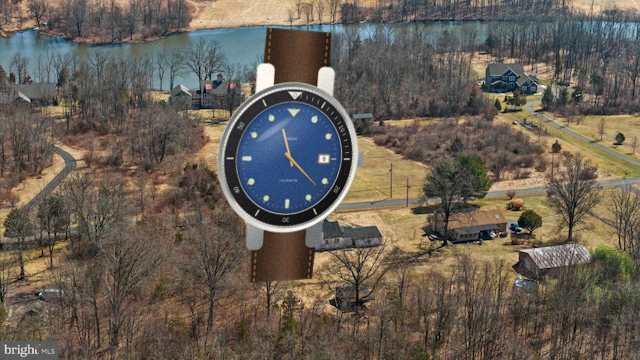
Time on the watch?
11:22
